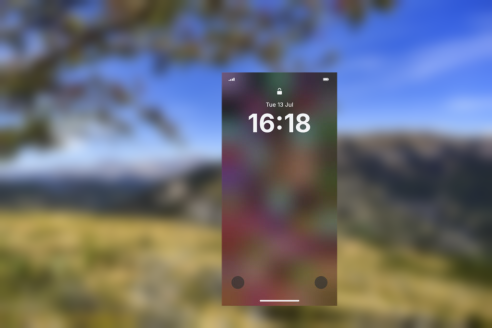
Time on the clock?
16:18
